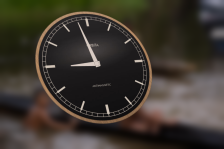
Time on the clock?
8:58
